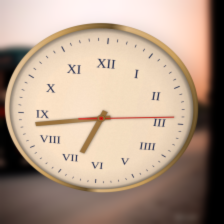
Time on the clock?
6:43:14
